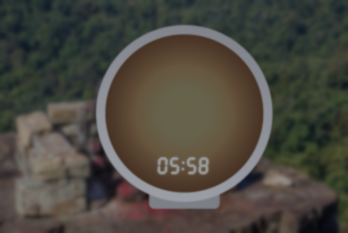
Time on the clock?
5:58
